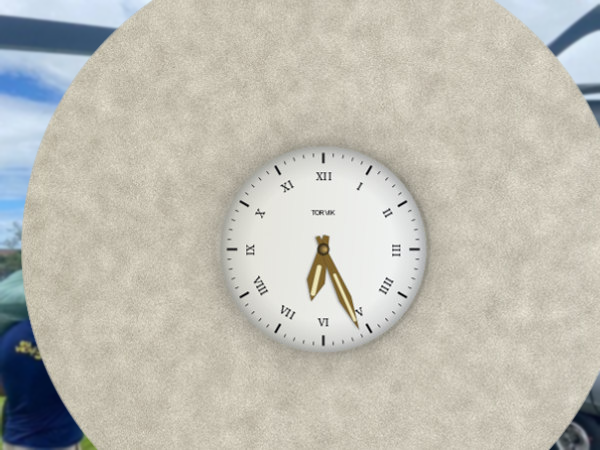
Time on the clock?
6:26
